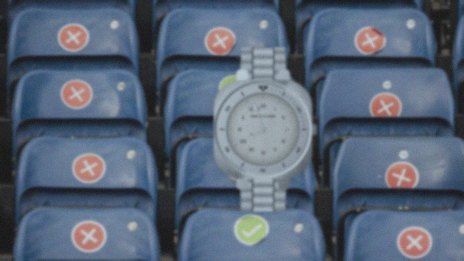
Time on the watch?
7:57
